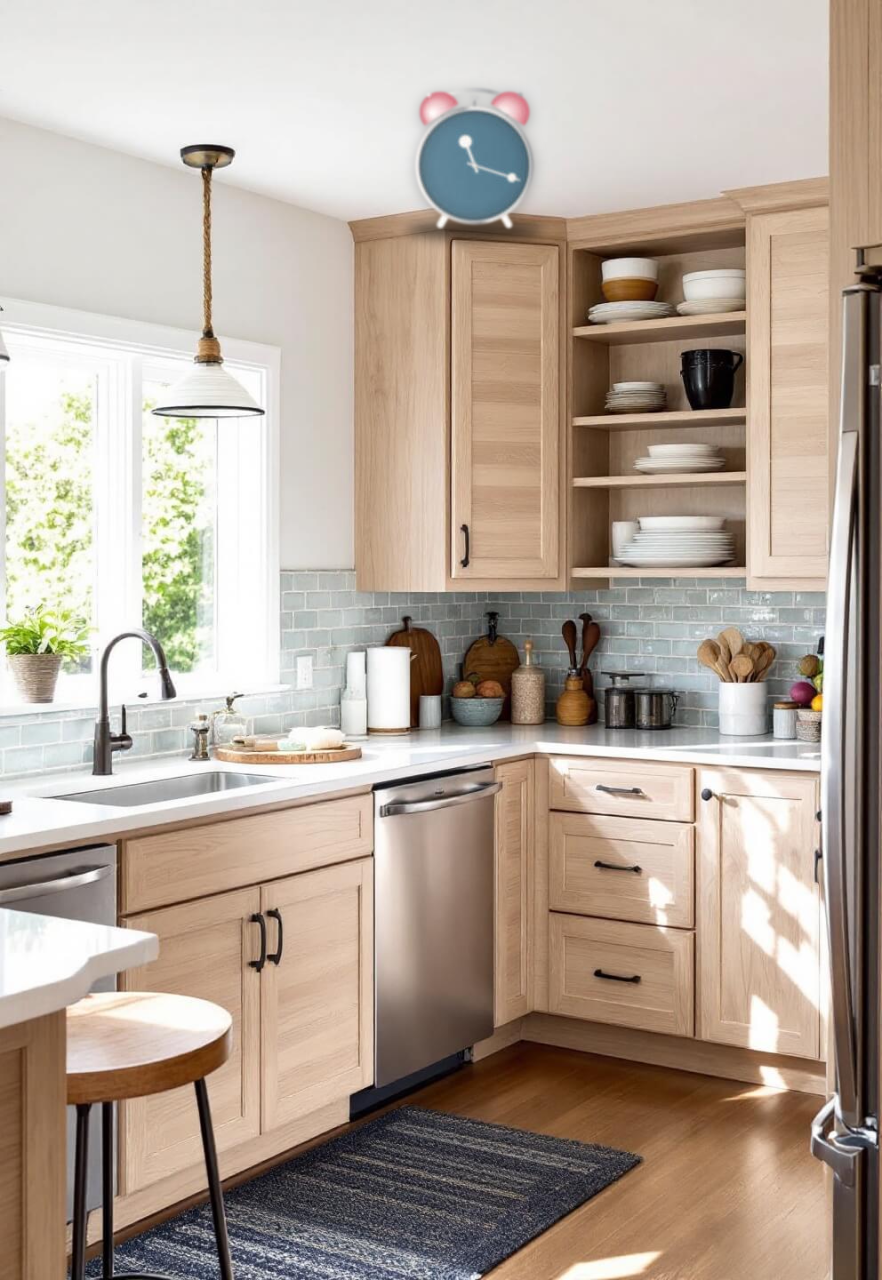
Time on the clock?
11:18
